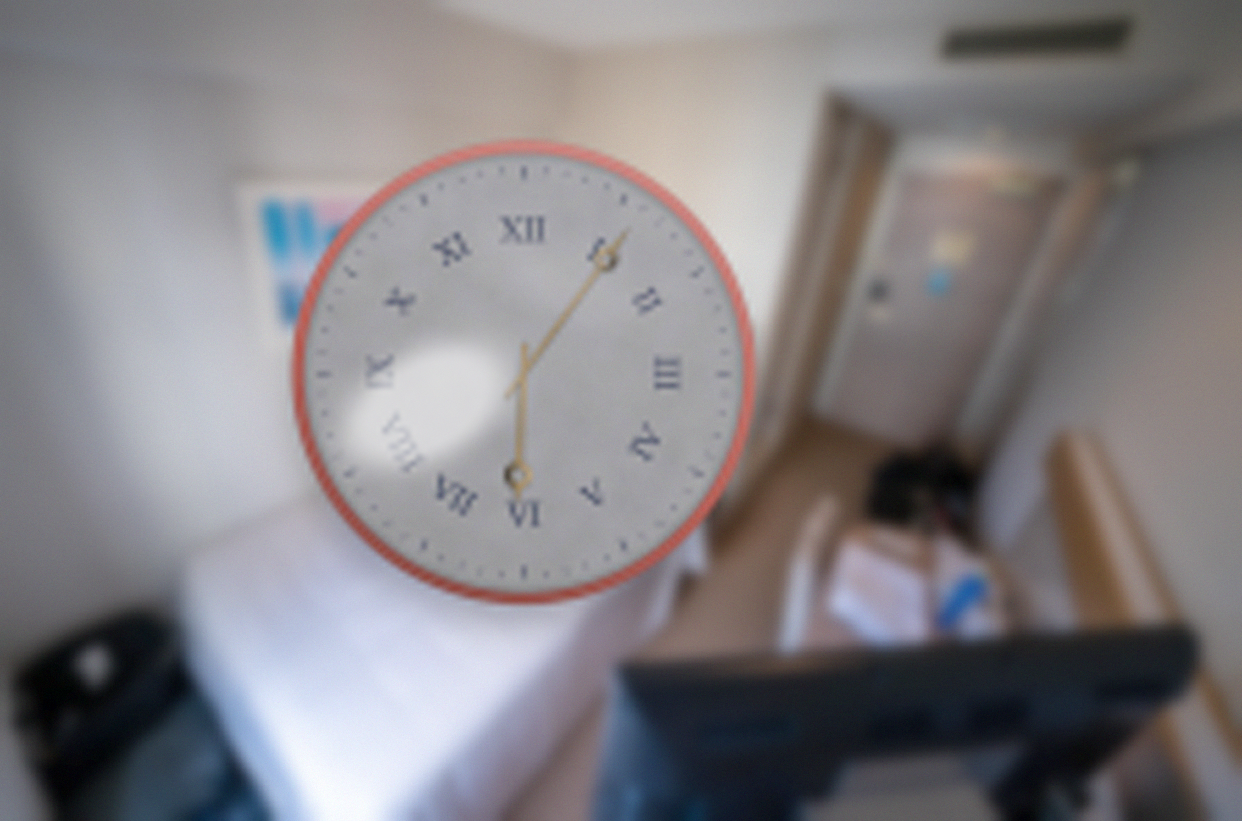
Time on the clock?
6:06
